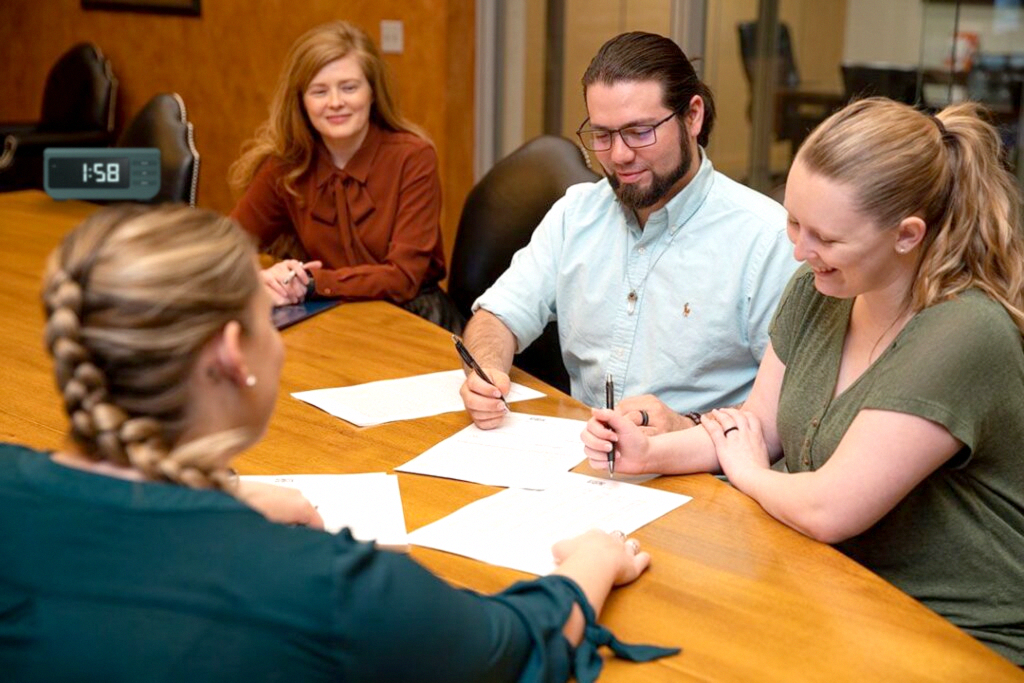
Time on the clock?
1:58
